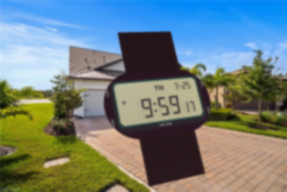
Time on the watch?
9:59
